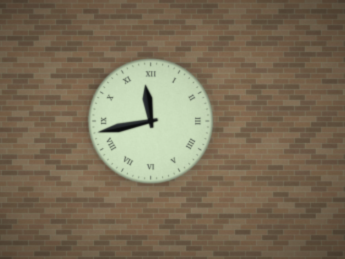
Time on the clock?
11:43
